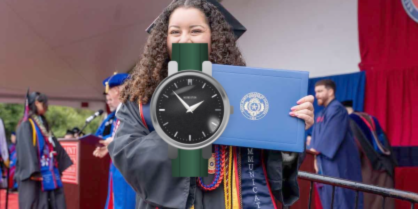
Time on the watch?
1:53
